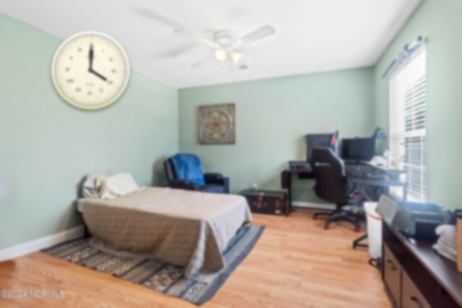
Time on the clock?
4:00
